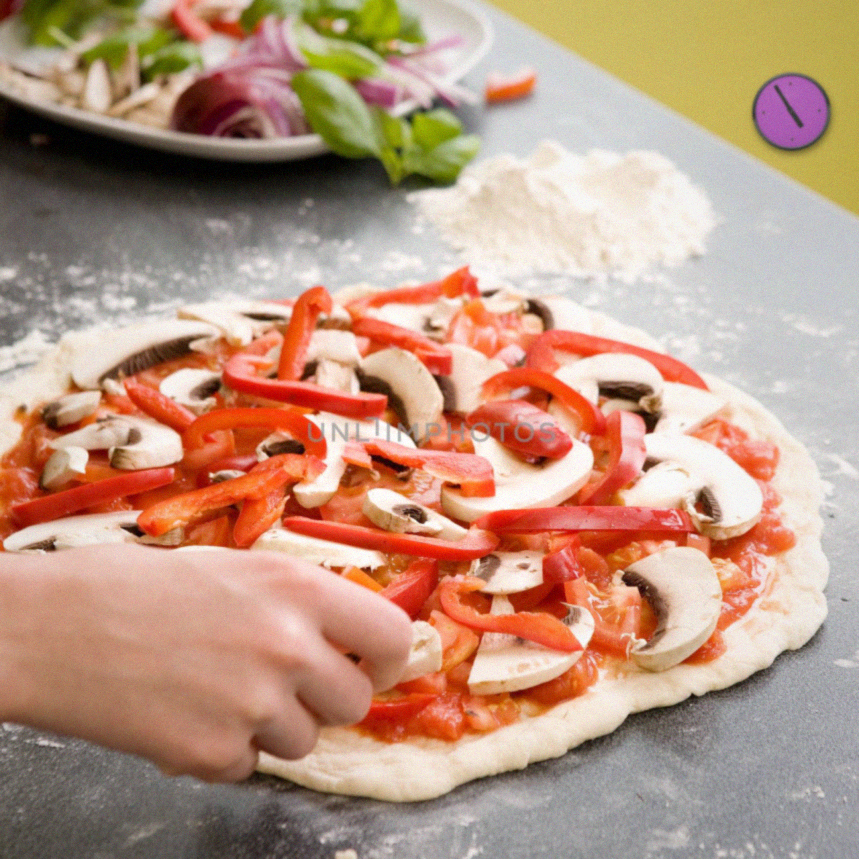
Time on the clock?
4:55
